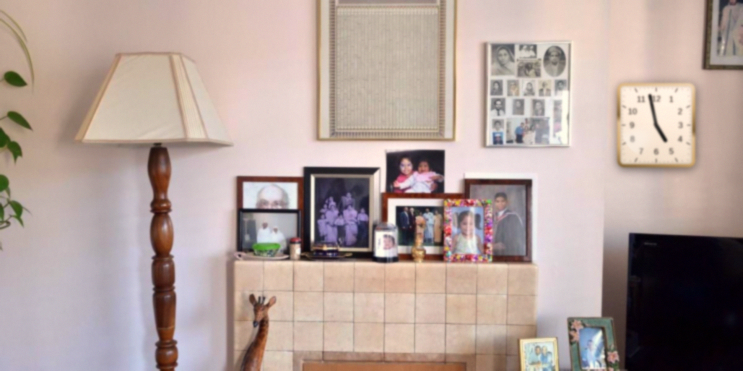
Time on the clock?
4:58
